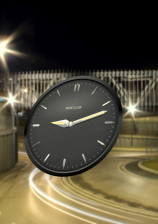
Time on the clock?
9:12
